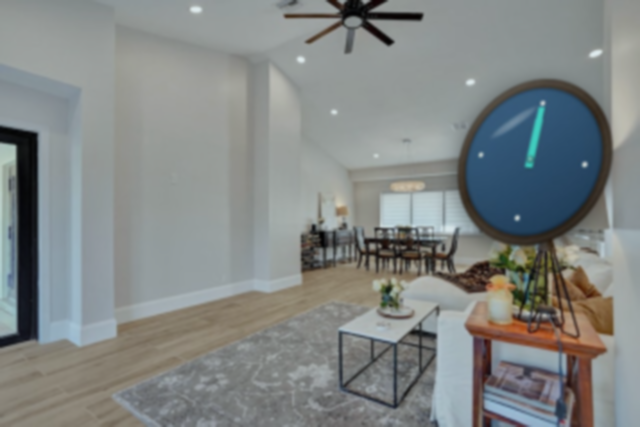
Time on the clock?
12:00
